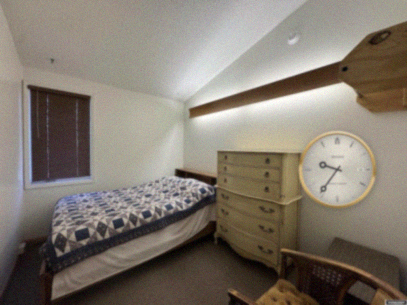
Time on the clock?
9:36
